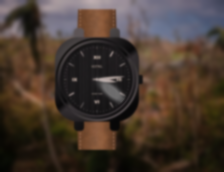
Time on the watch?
3:14
